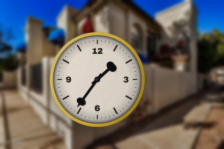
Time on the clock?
1:36
